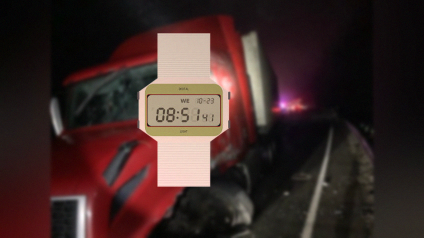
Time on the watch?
8:51:41
